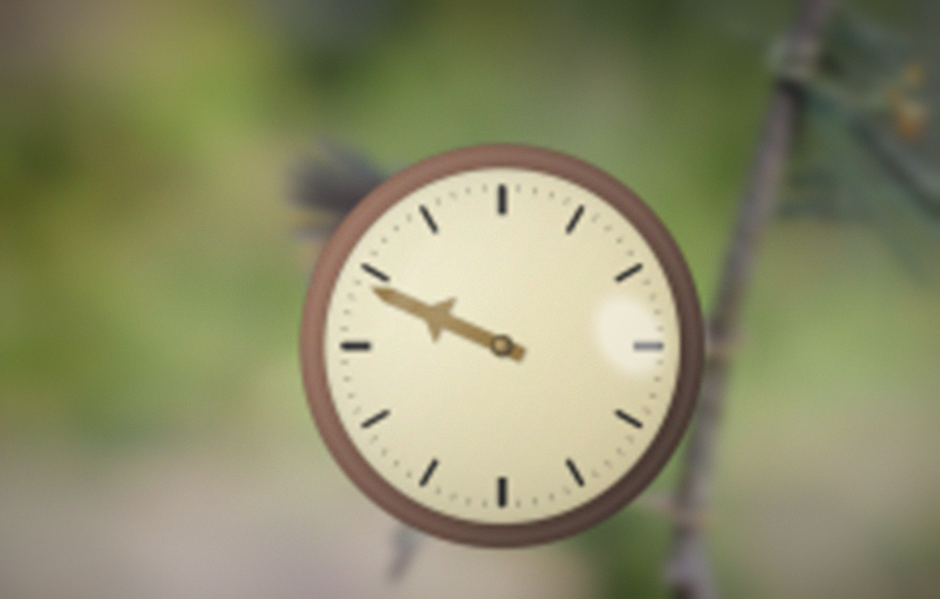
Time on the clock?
9:49
